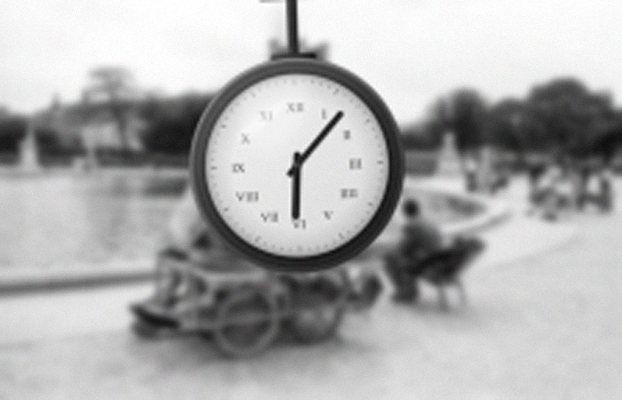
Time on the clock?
6:07
